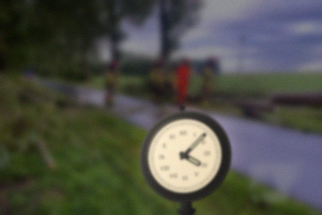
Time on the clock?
4:08
